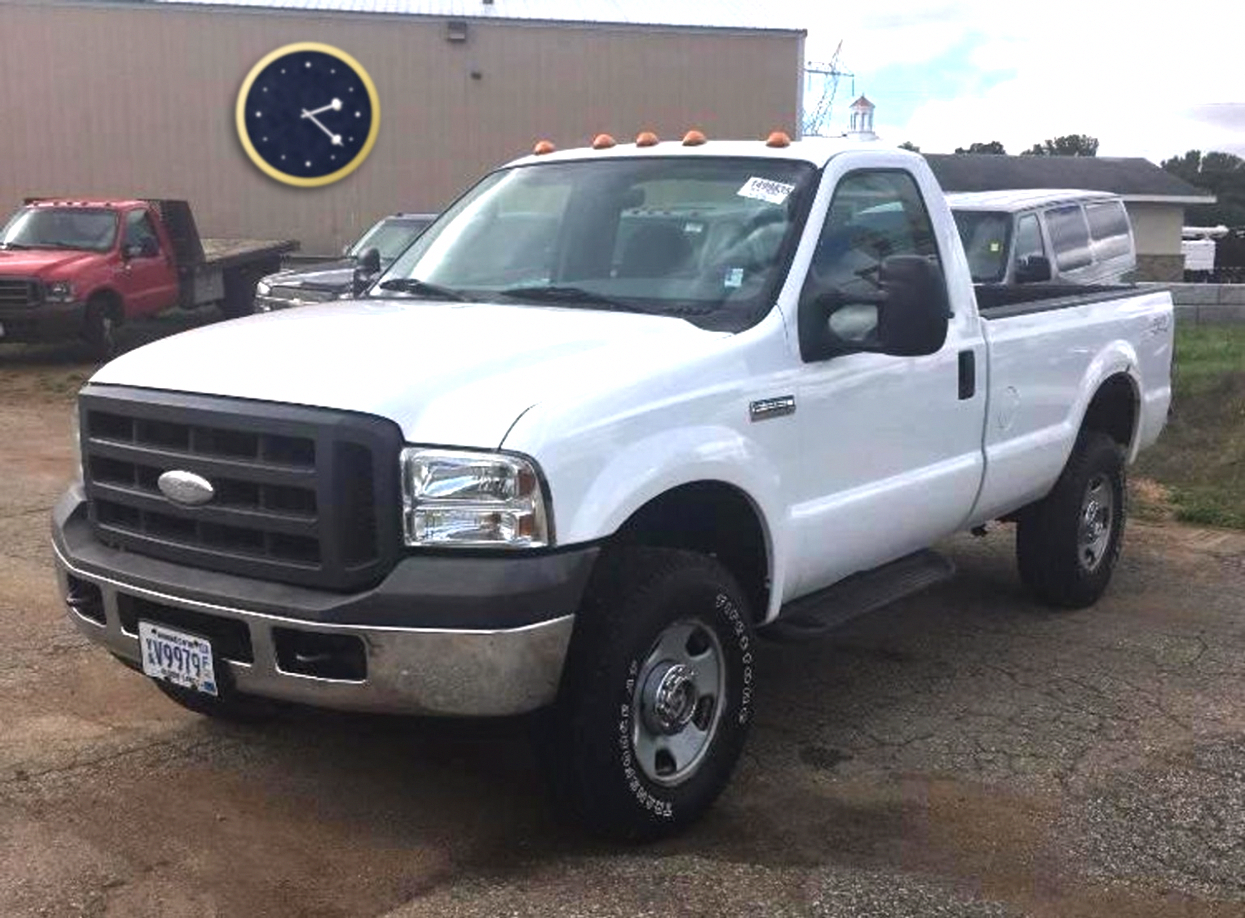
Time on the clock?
2:22
